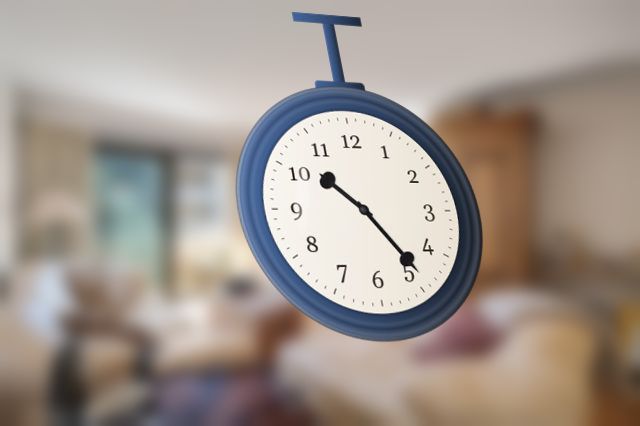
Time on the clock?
10:24
